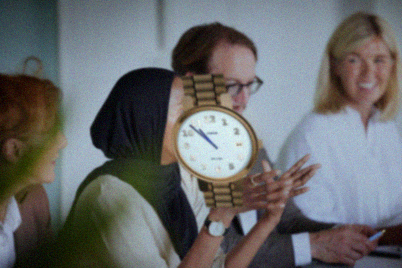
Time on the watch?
10:53
